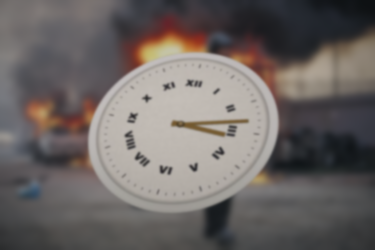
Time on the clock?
3:13
